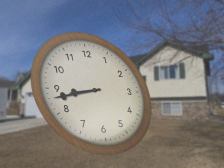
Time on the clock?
8:43
